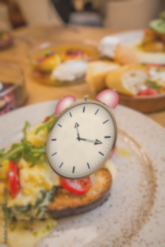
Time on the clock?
11:17
